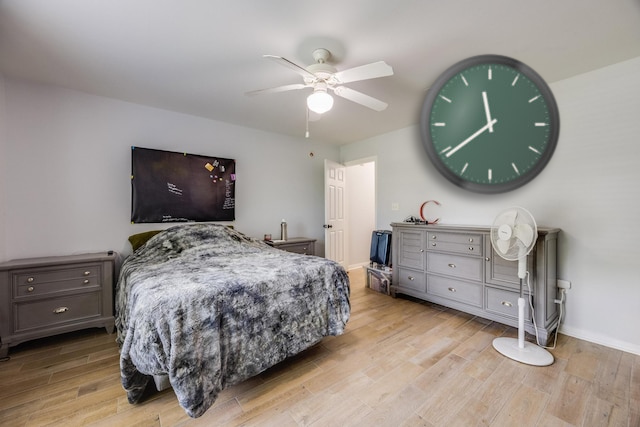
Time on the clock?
11:39
